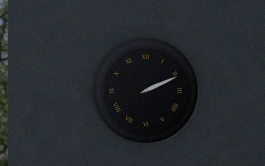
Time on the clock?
2:11
